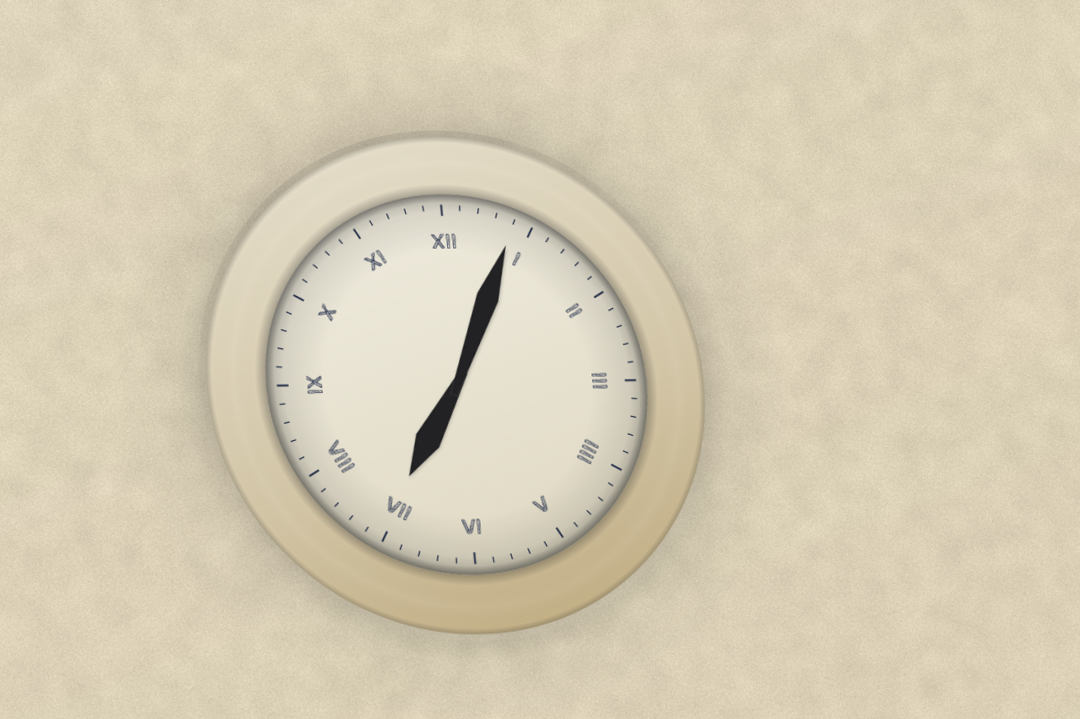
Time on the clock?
7:04
